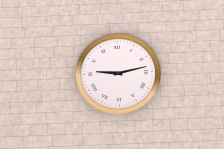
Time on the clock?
9:13
